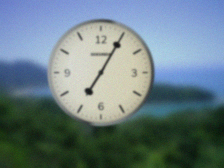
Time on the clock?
7:05
